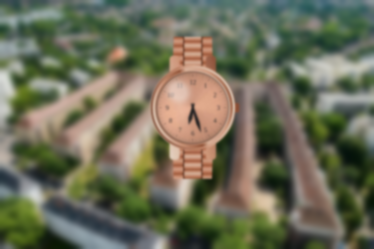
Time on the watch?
6:27
